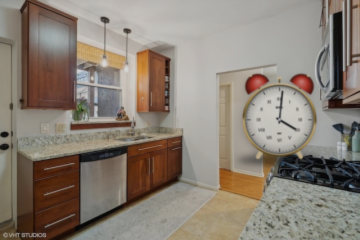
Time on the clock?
4:01
